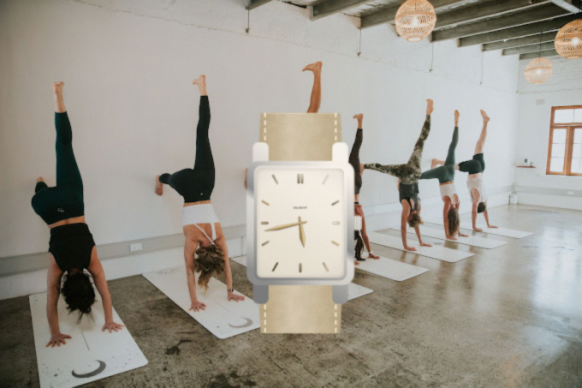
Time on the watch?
5:43
